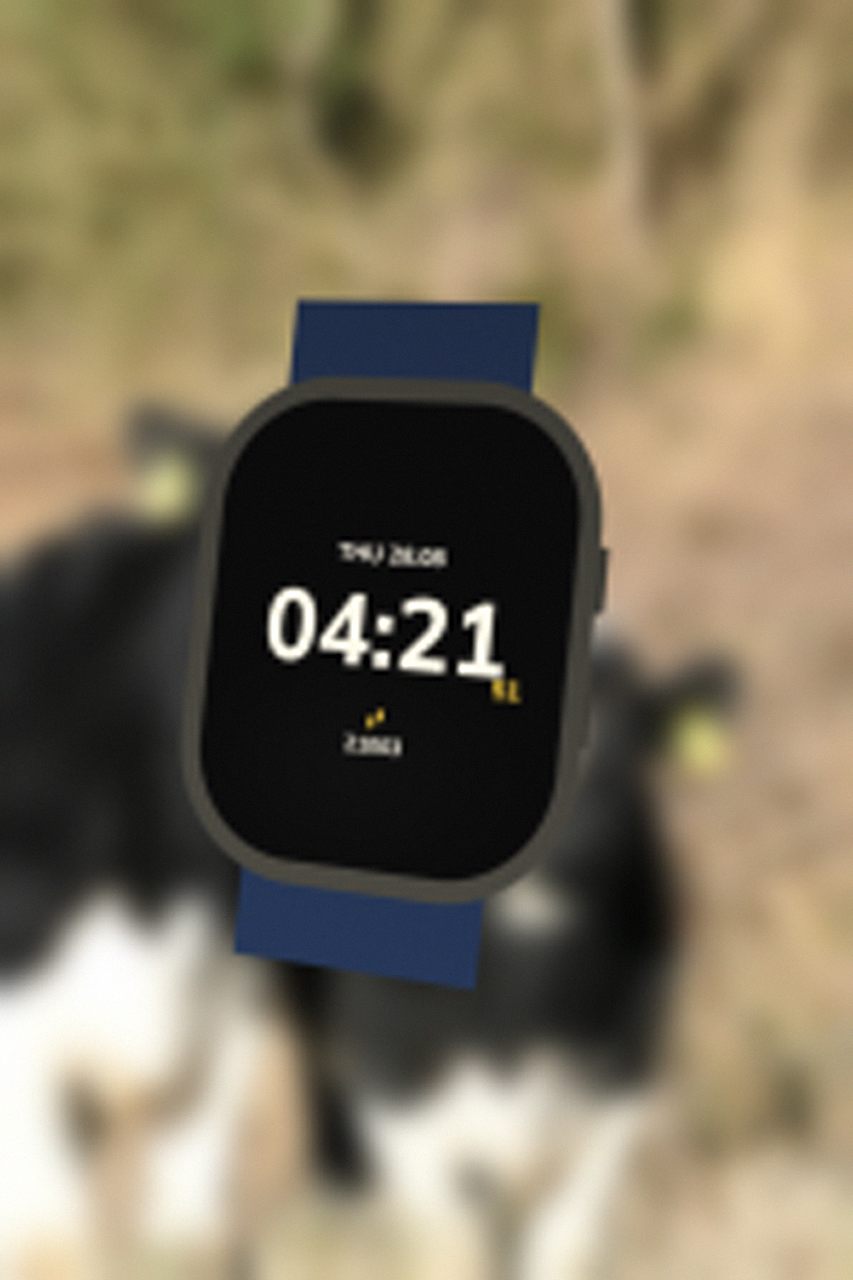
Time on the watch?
4:21
